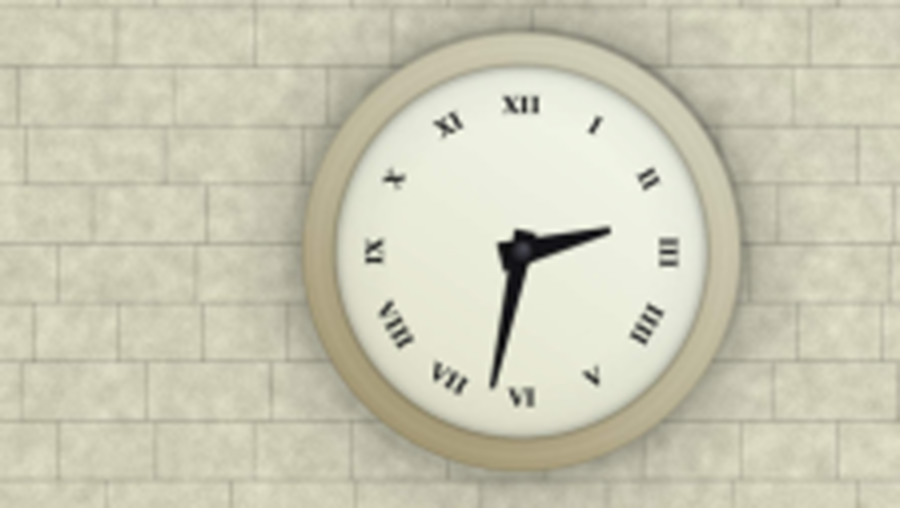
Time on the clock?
2:32
